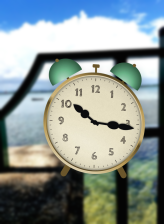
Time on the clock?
10:16
